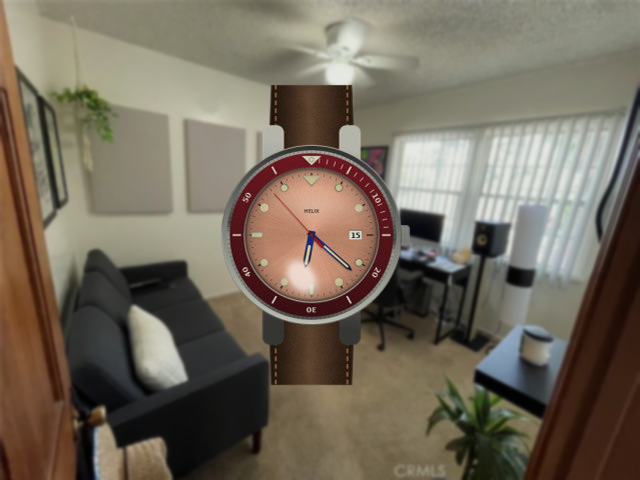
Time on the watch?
6:21:53
